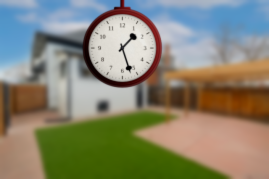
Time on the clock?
1:27
